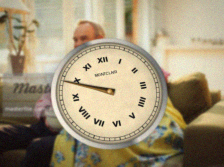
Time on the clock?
9:49
